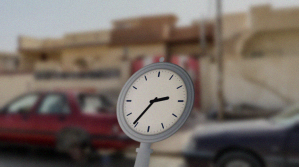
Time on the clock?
2:36
